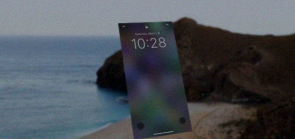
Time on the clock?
10:28
